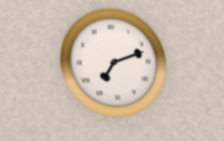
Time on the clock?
7:12
